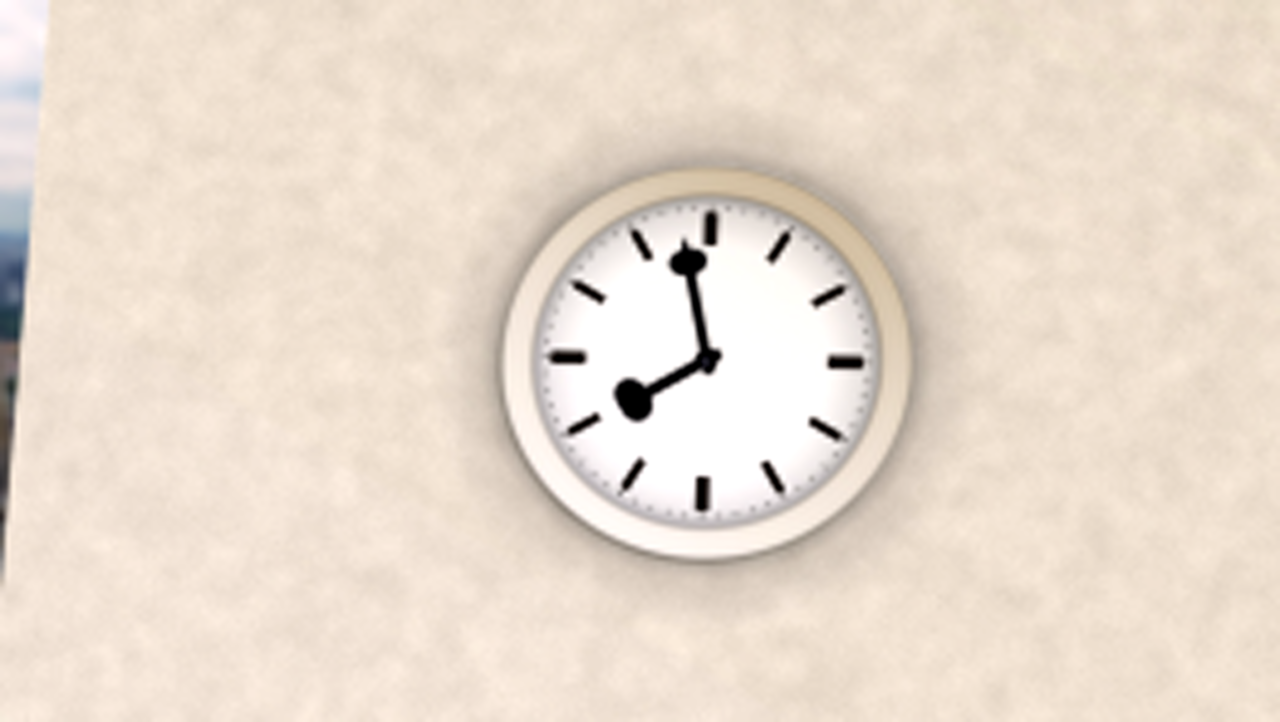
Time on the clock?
7:58
